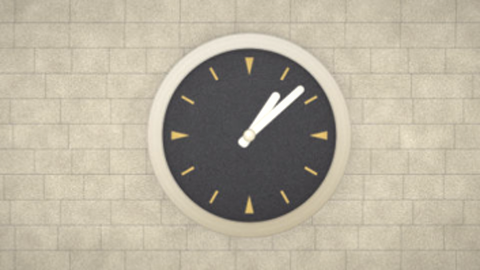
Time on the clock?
1:08
